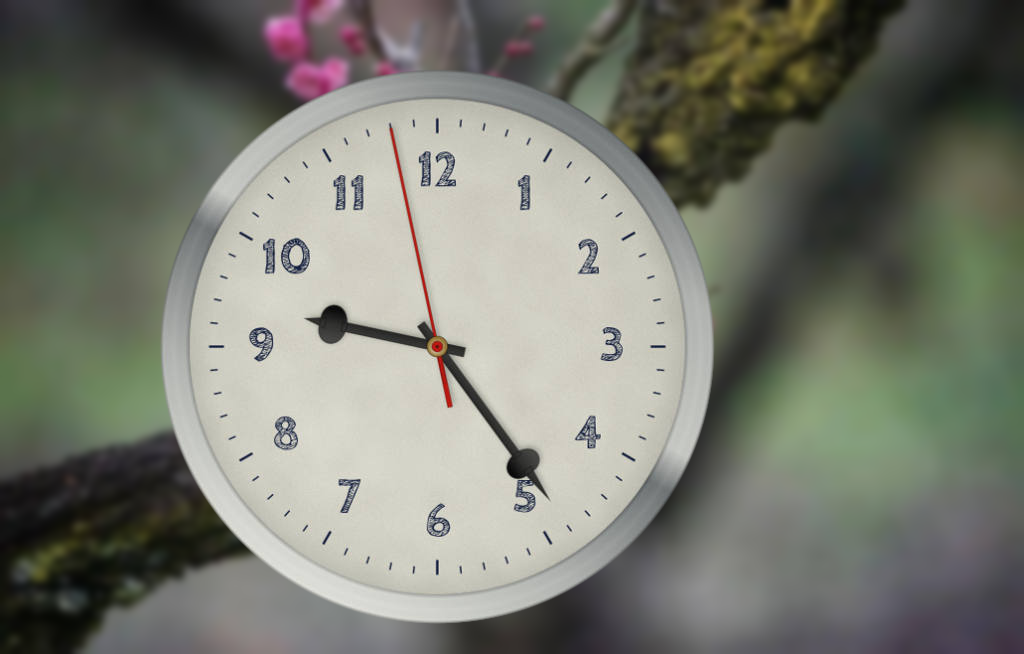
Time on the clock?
9:23:58
